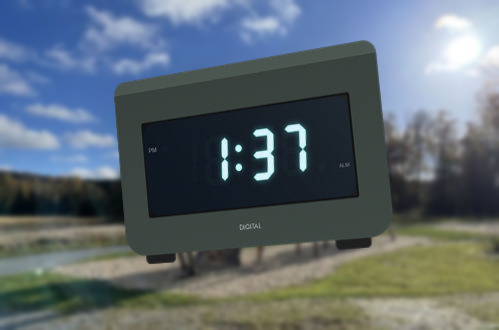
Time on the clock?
1:37
